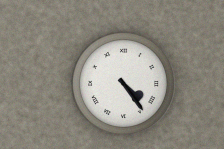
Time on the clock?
4:24
